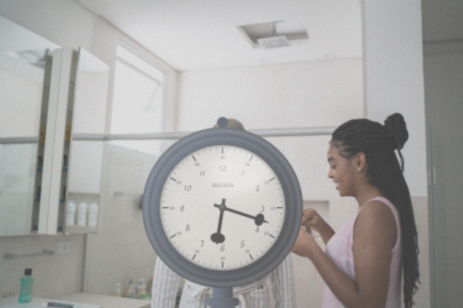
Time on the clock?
6:18
